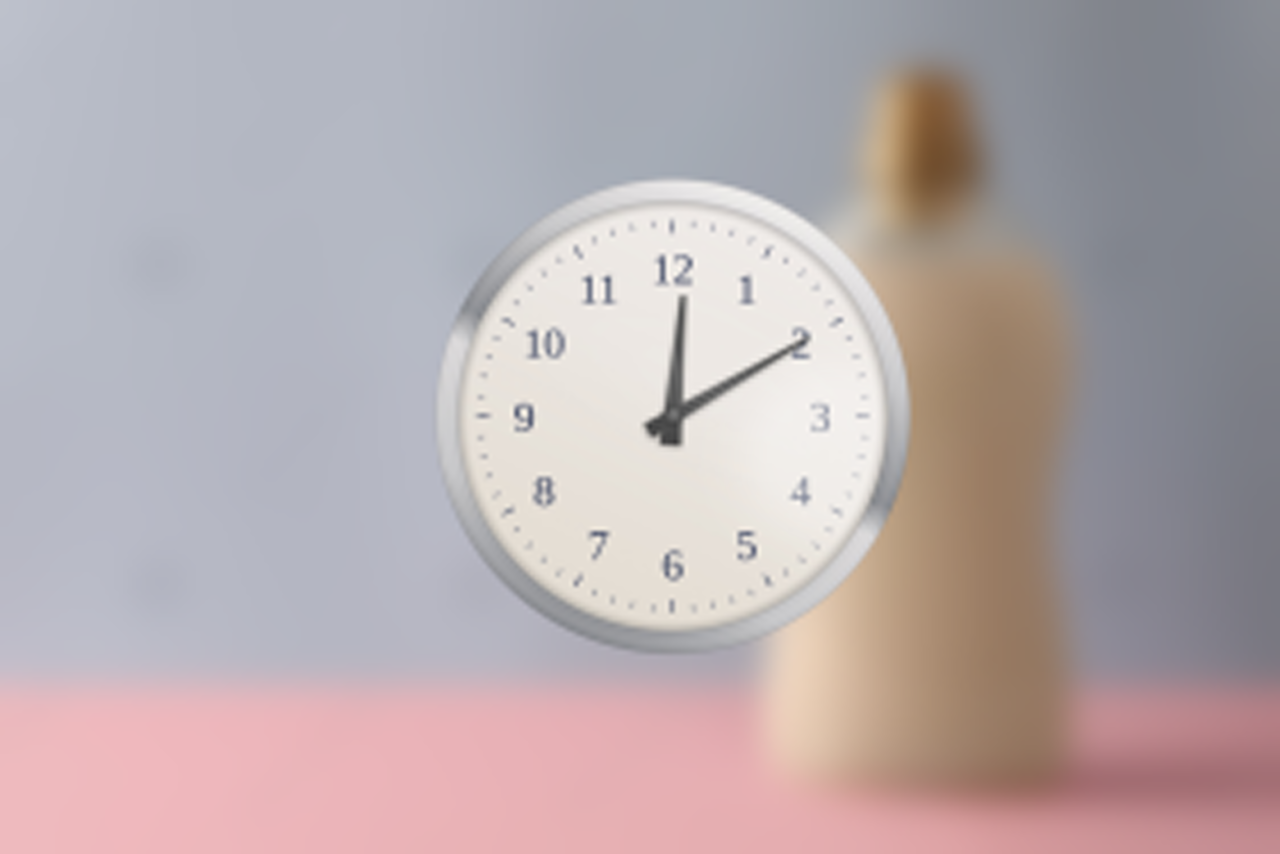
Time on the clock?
12:10
